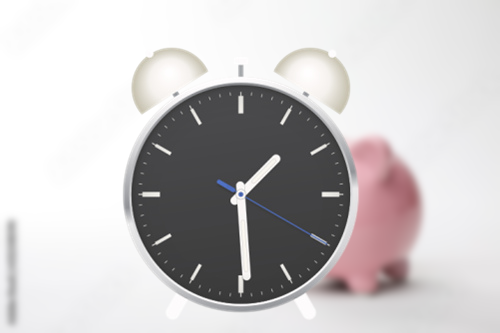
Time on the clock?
1:29:20
